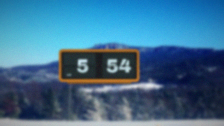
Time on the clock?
5:54
